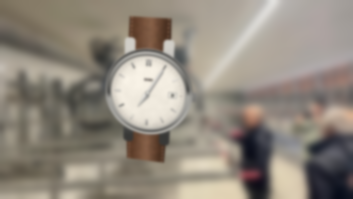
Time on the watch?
7:05
